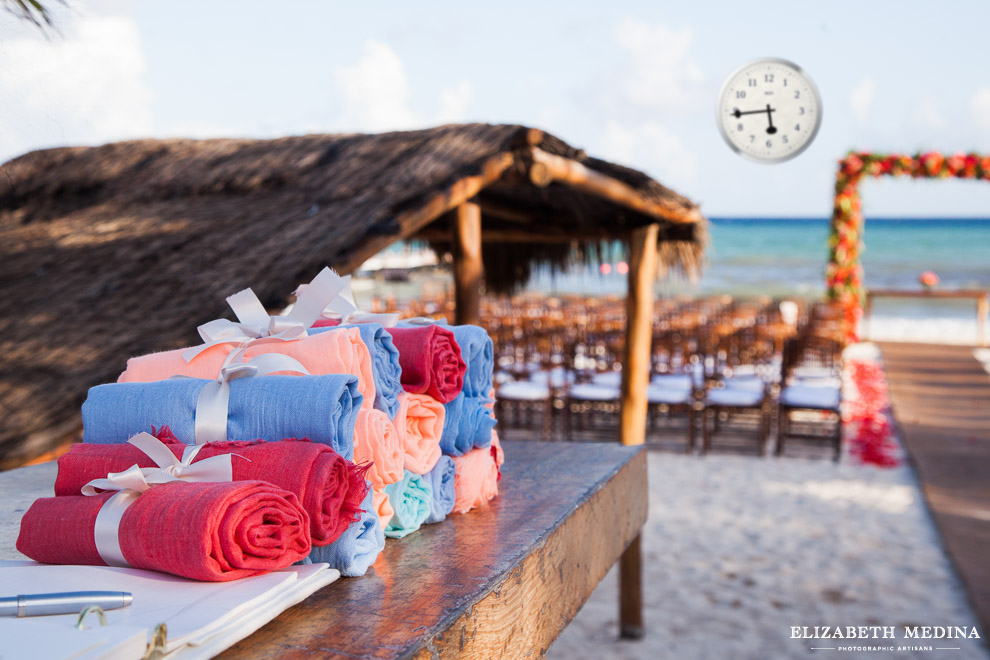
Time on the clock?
5:44
